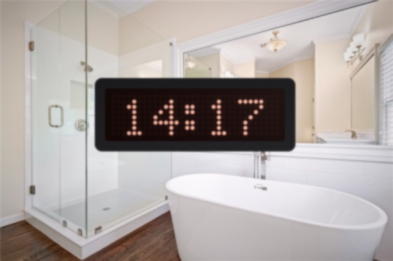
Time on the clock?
14:17
